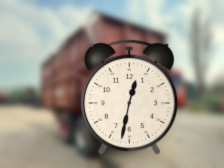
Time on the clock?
12:32
